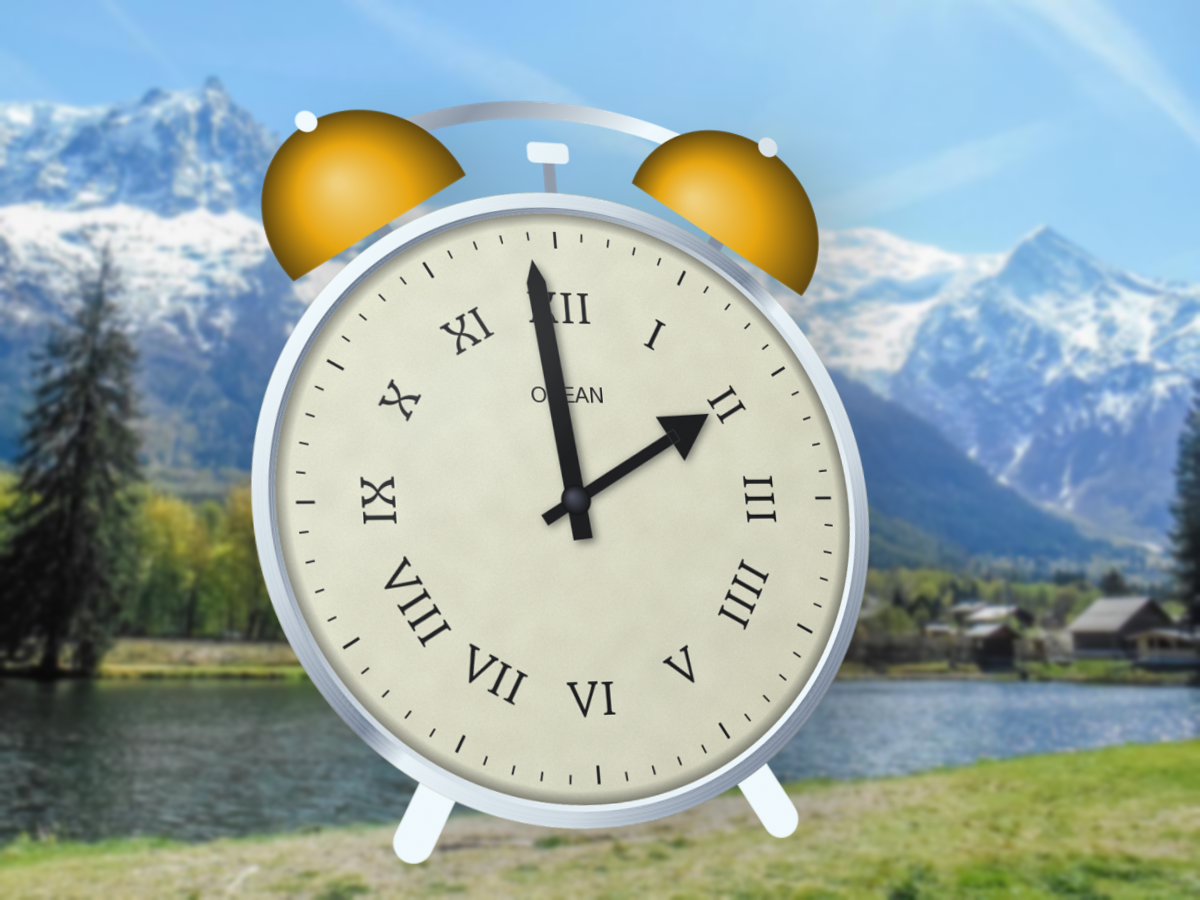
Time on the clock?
1:59
